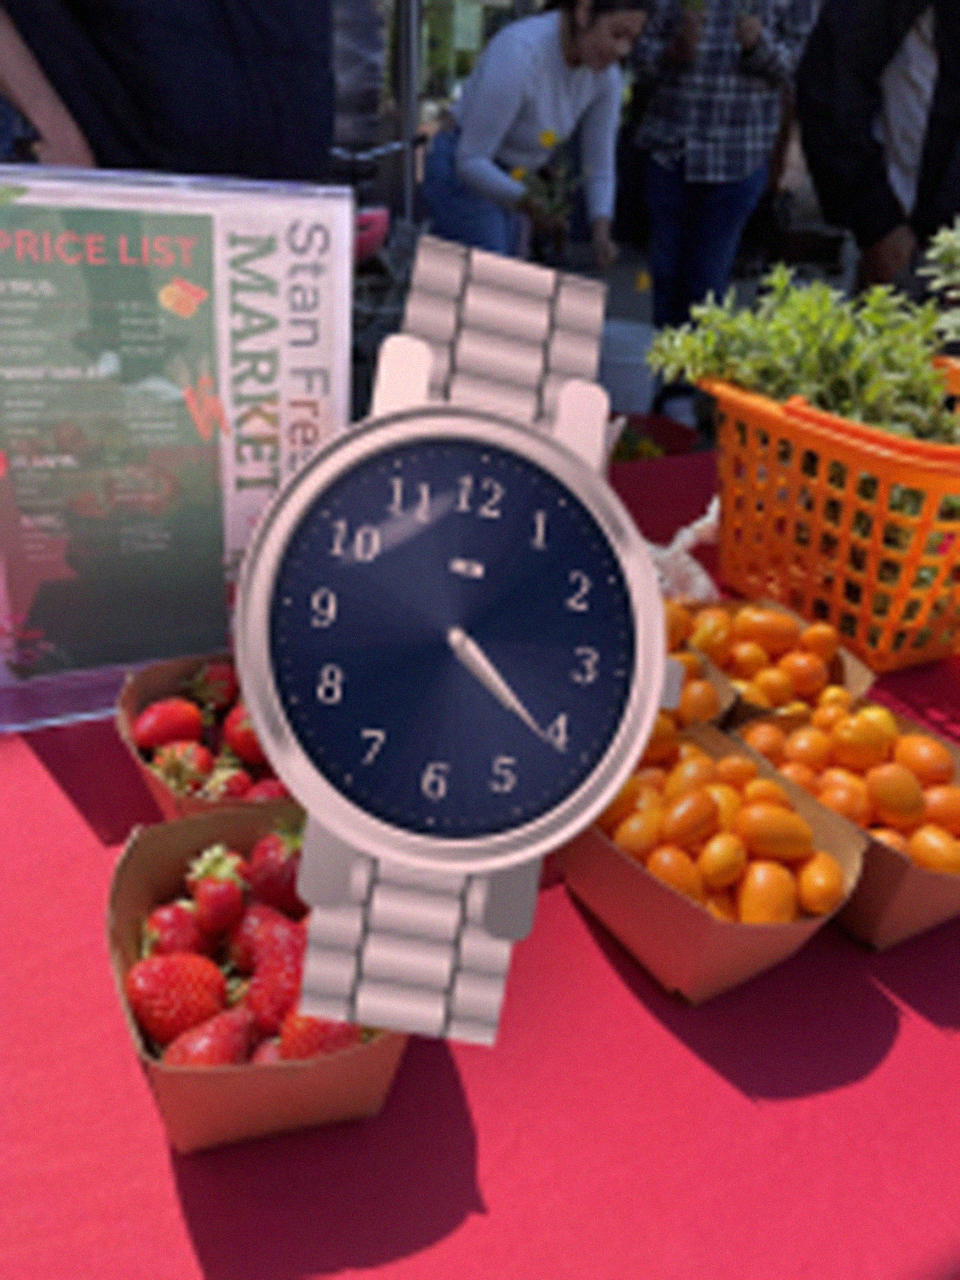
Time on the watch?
4:21
